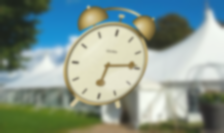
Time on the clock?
6:14
